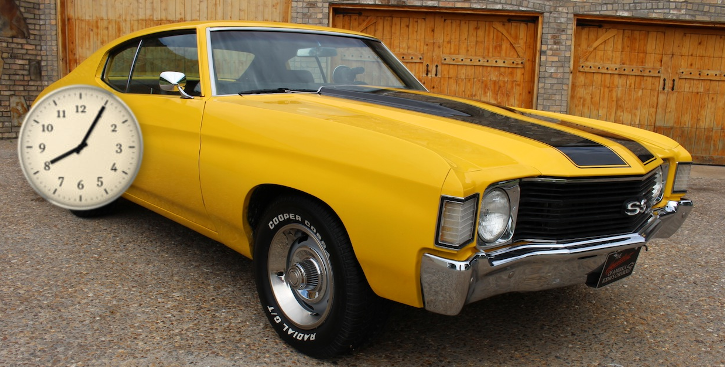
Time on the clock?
8:05
